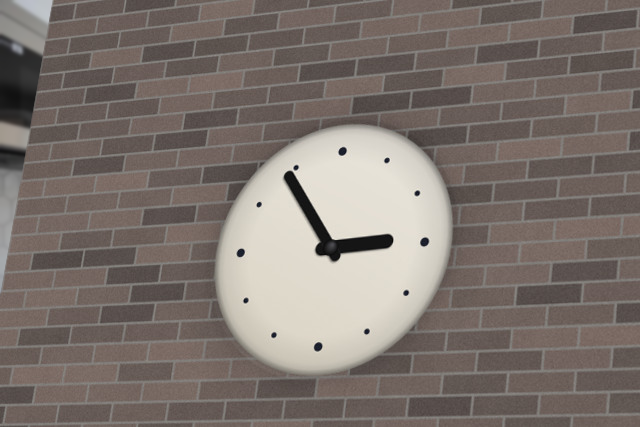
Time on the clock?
2:54
